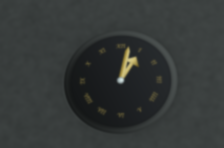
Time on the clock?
1:02
